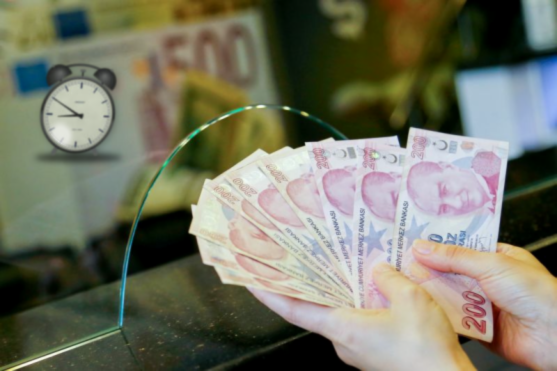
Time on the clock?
8:50
